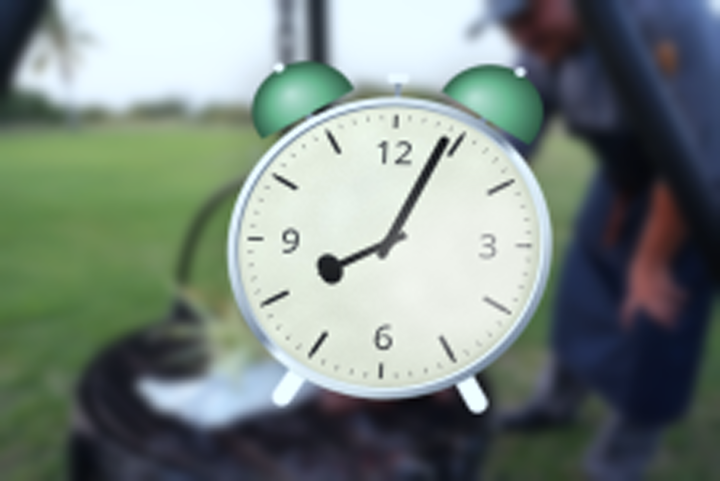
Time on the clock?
8:04
